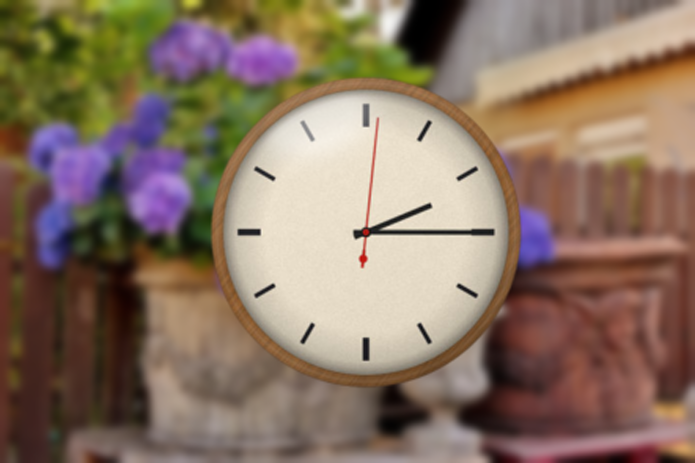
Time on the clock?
2:15:01
